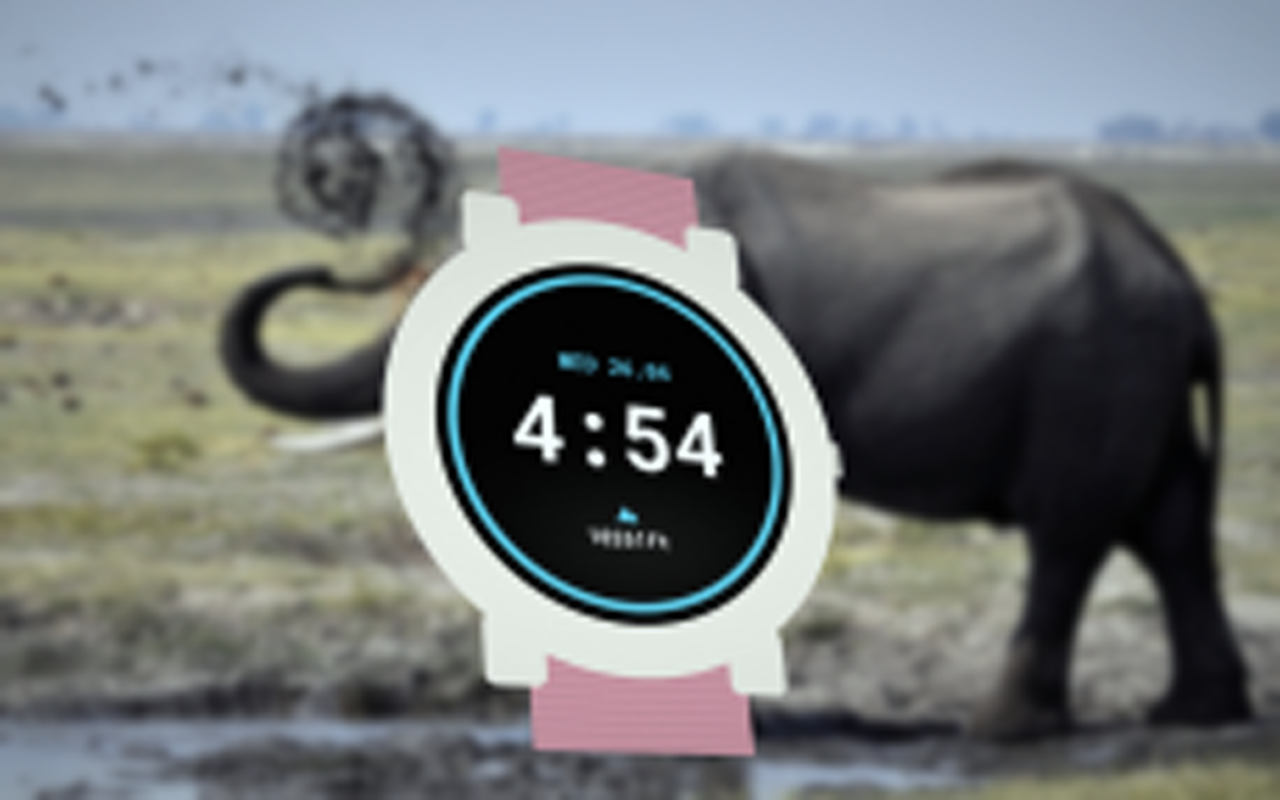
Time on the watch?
4:54
